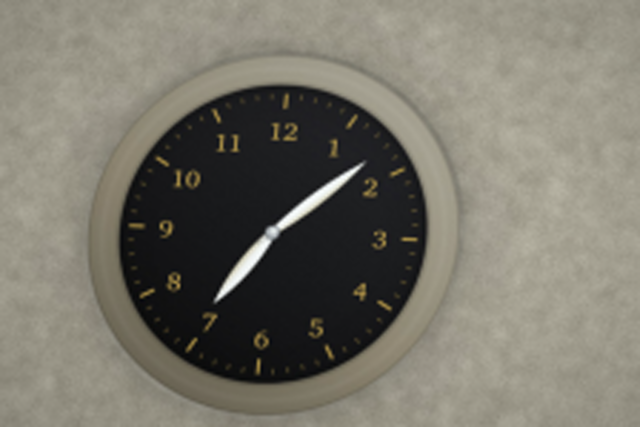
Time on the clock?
7:08
